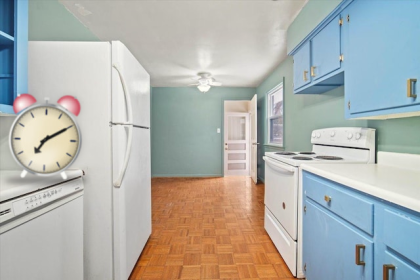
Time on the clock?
7:10
